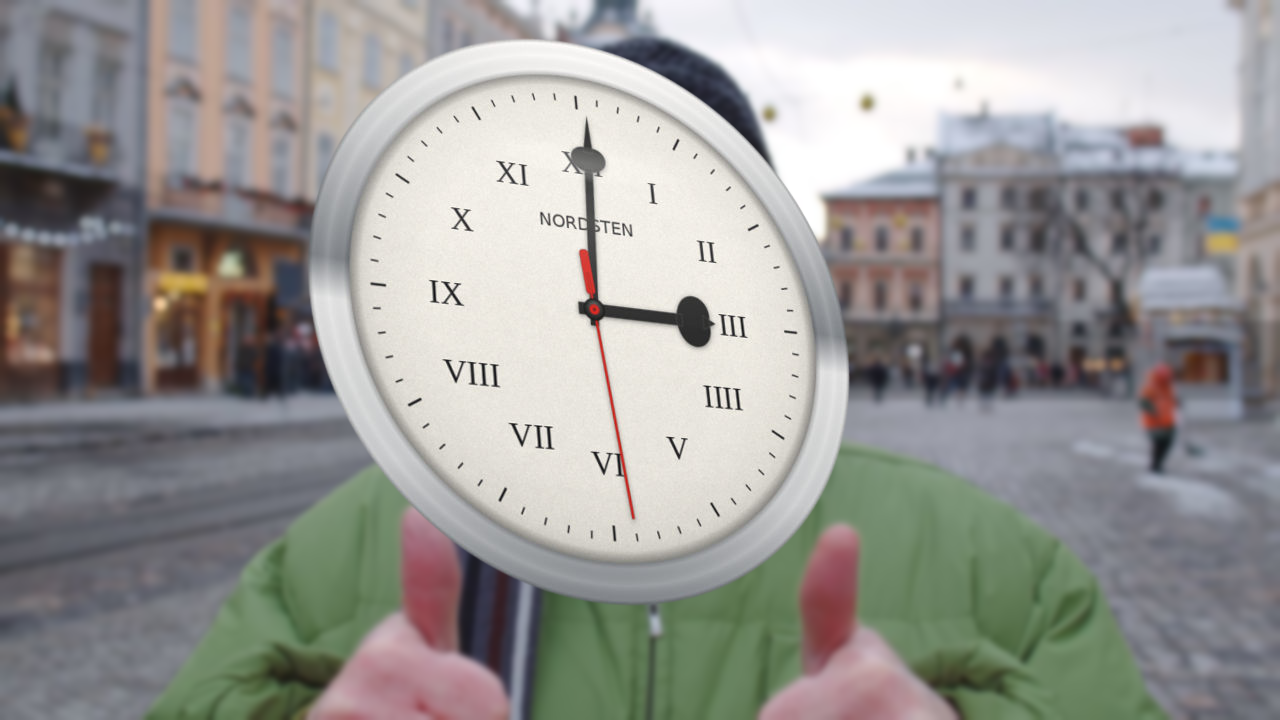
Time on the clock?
3:00:29
